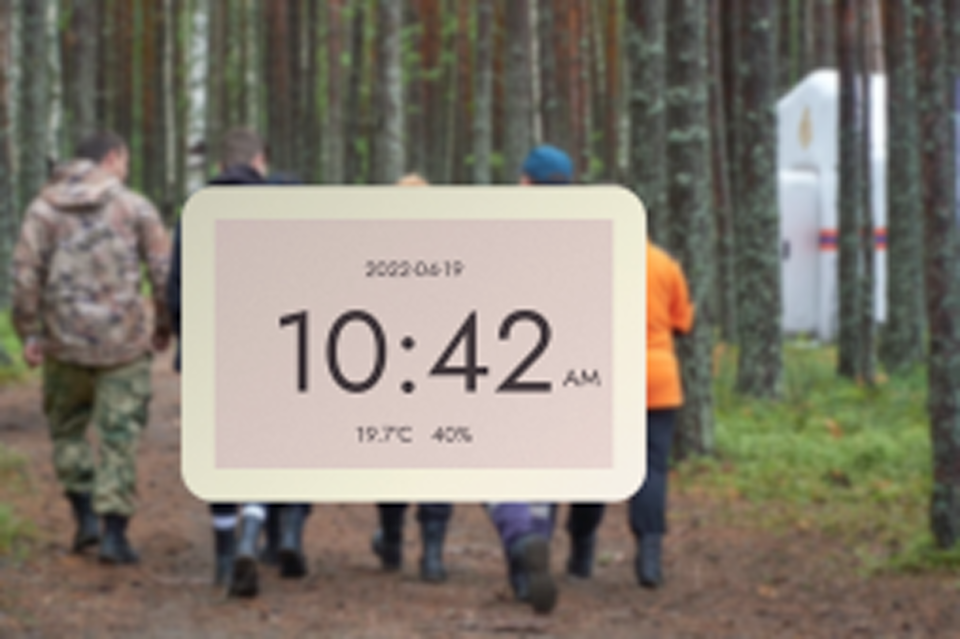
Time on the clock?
10:42
